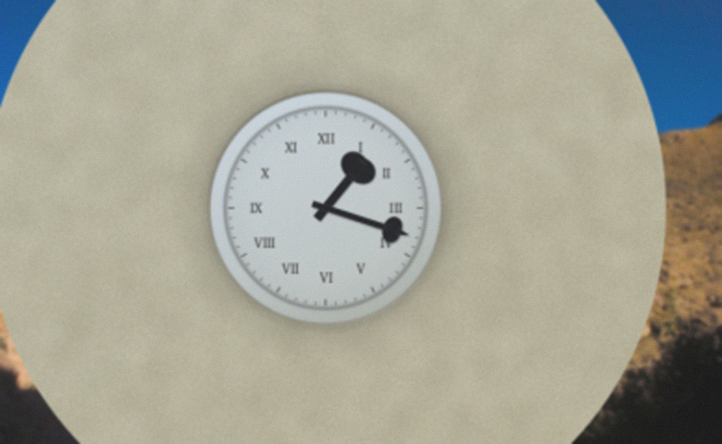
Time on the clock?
1:18
